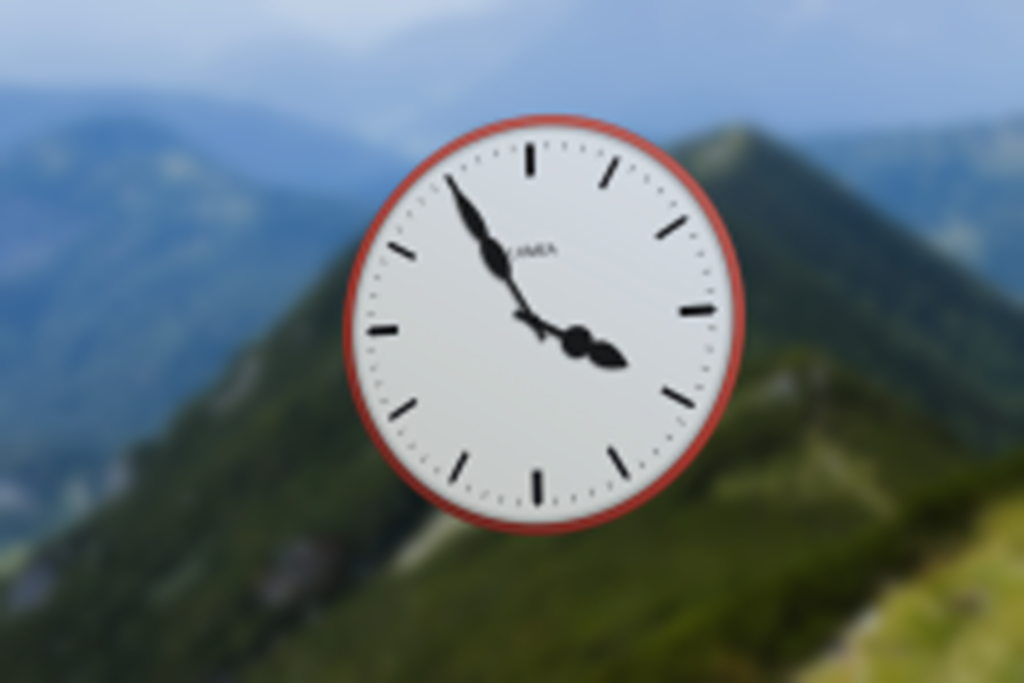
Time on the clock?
3:55
